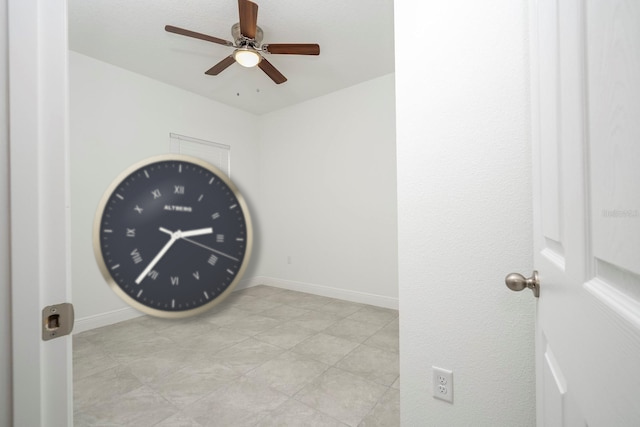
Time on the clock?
2:36:18
